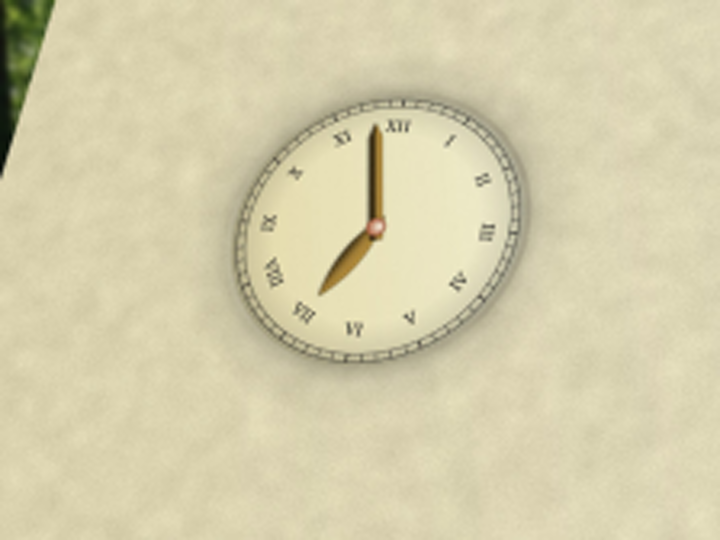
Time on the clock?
6:58
